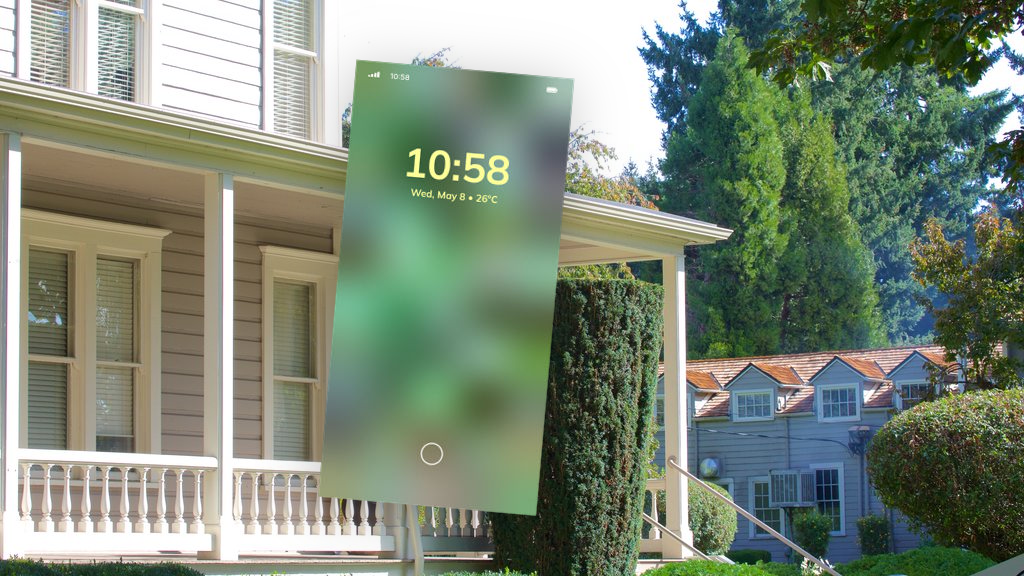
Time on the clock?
10:58
